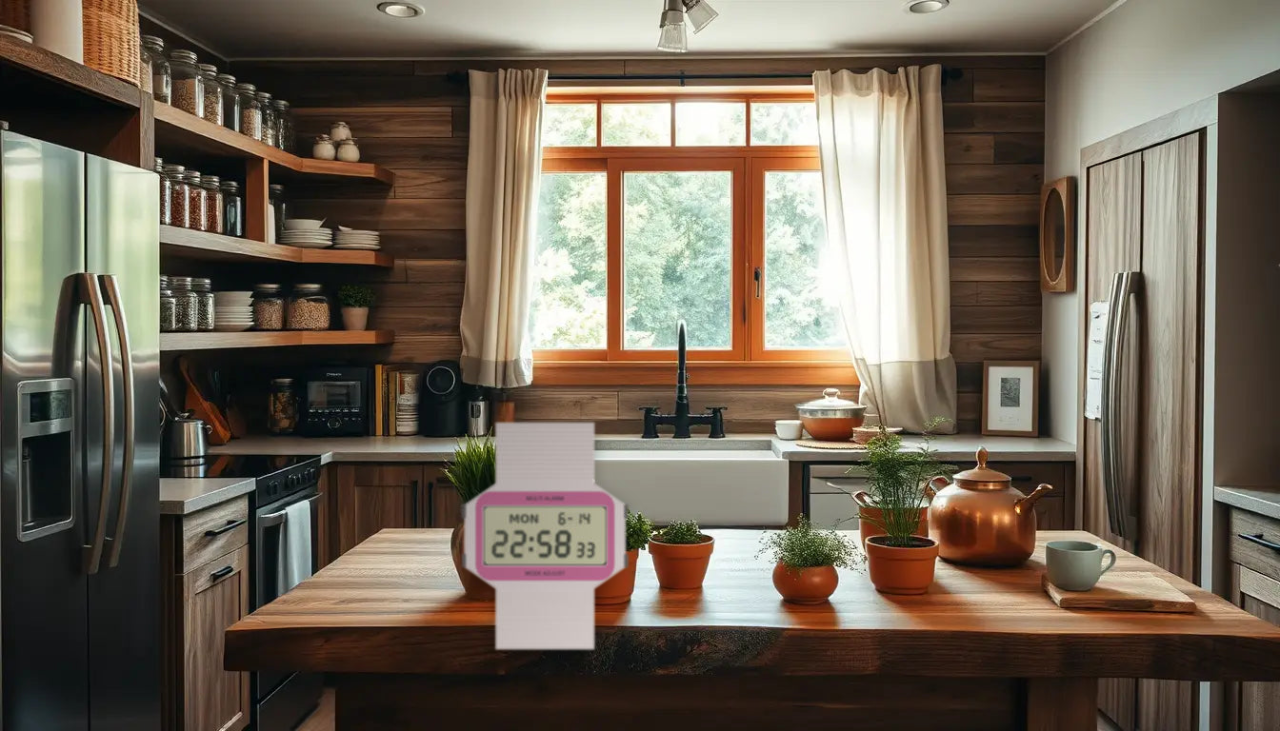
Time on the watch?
22:58:33
